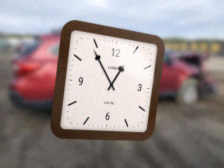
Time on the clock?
12:54
